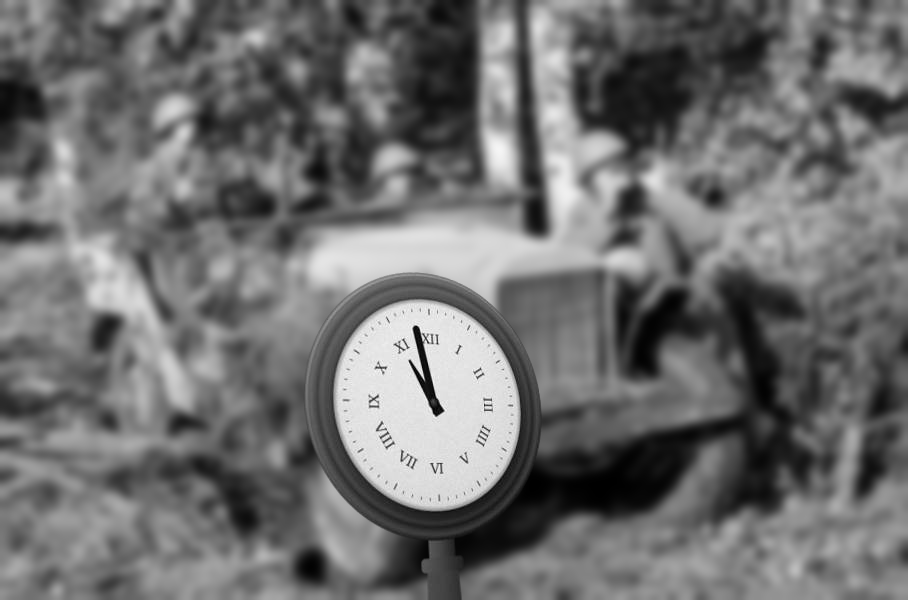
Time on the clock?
10:58
